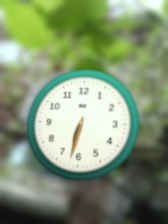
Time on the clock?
6:32
